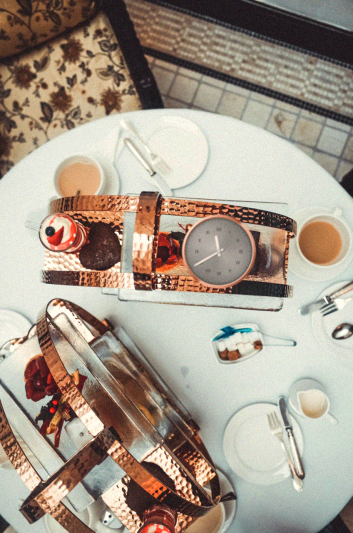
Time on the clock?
11:40
